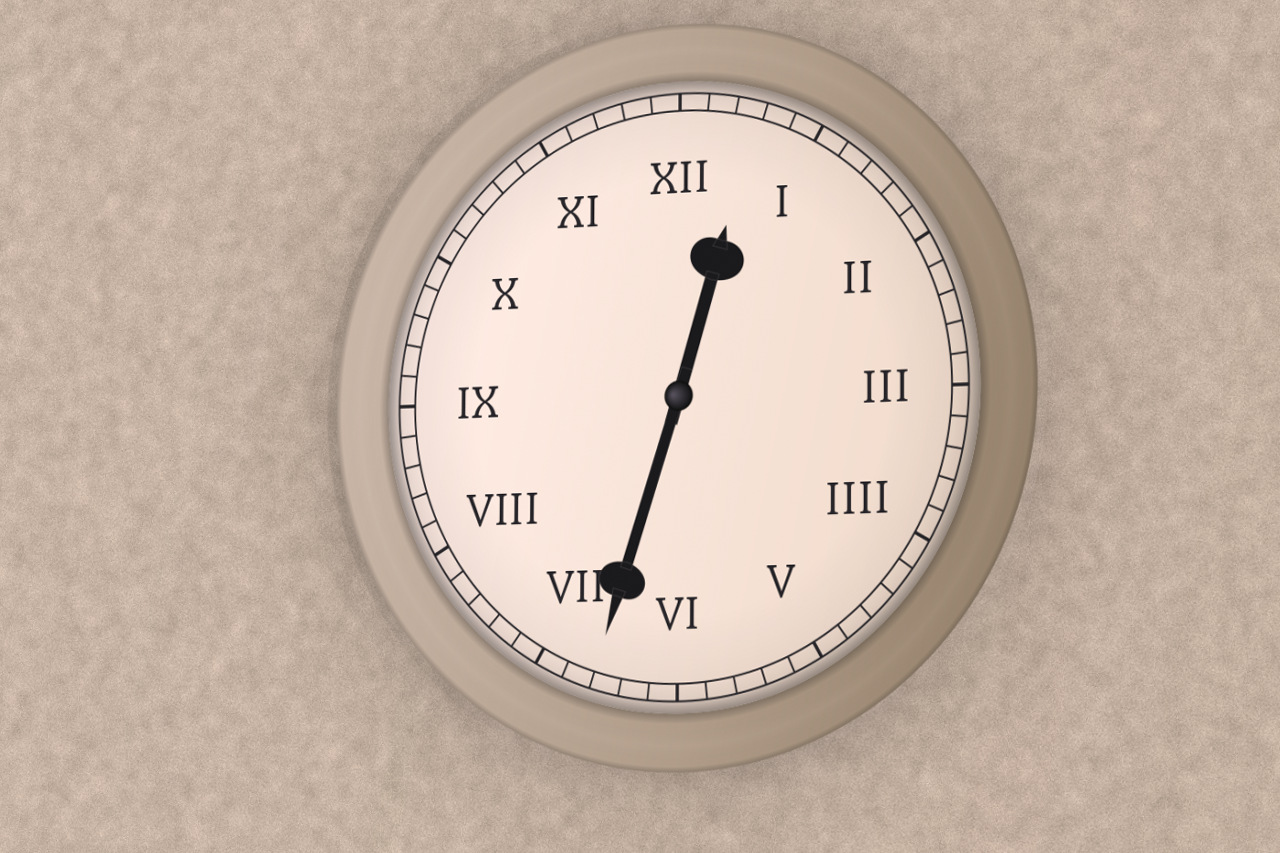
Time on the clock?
12:33
